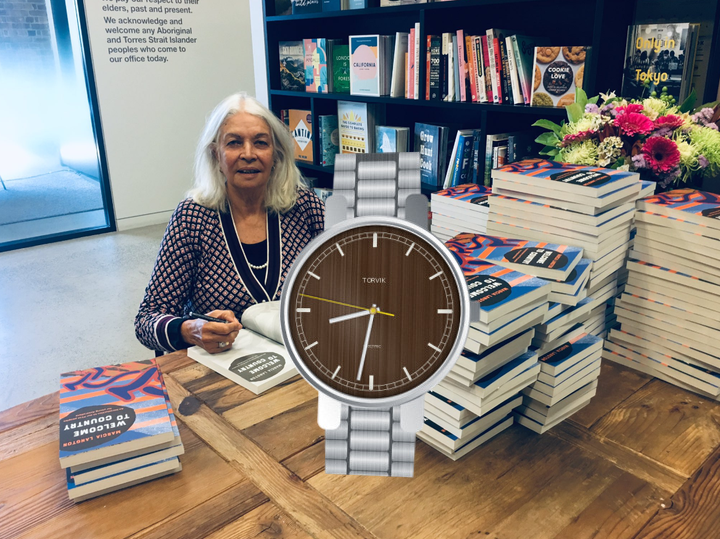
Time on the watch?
8:31:47
